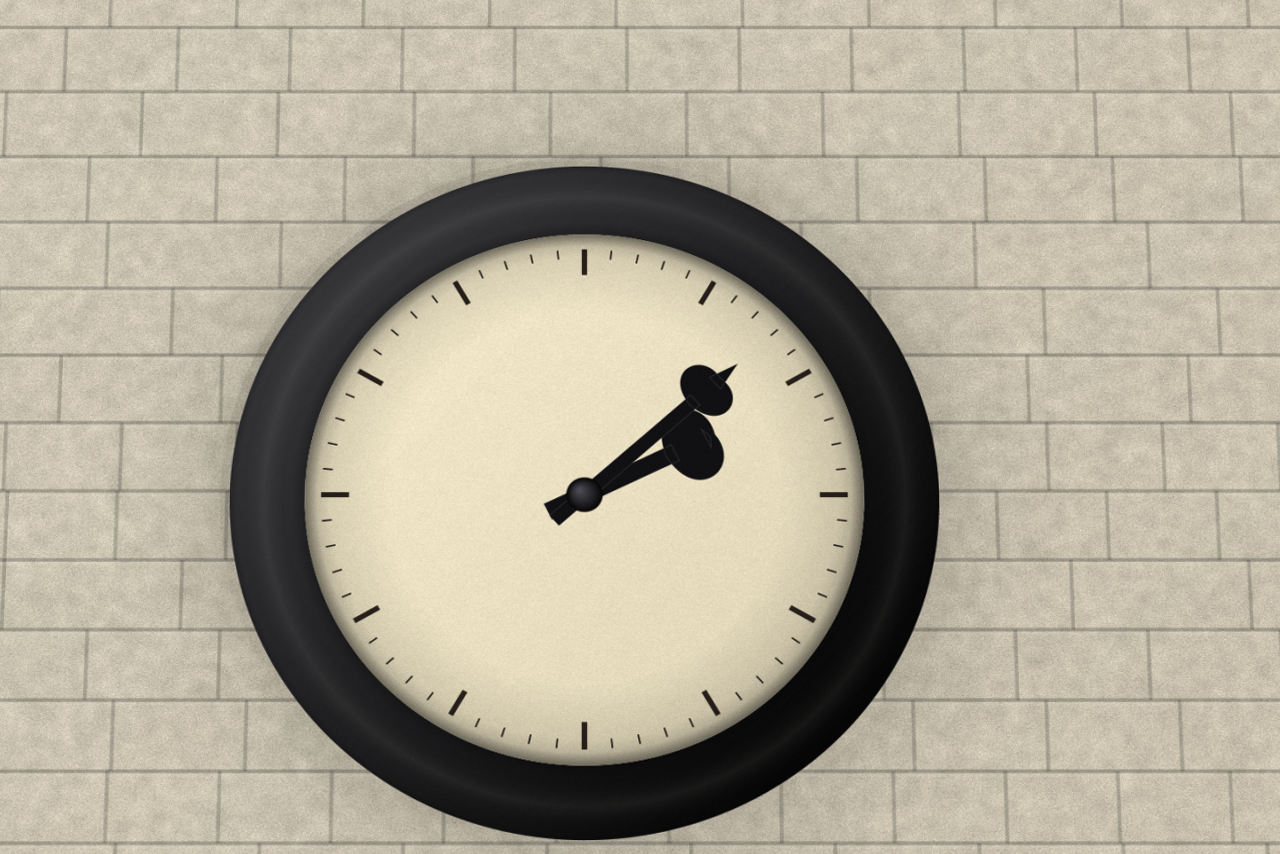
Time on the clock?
2:08
